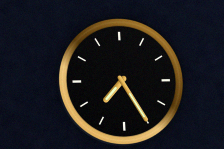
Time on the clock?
7:25
